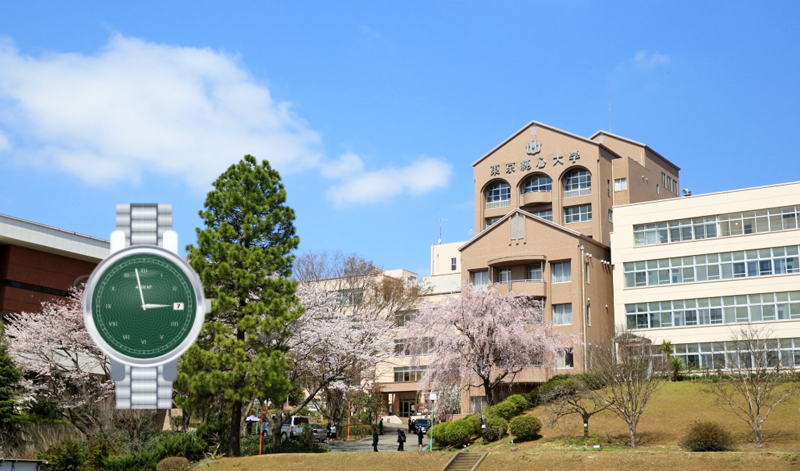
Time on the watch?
2:58
